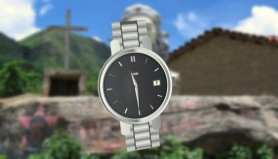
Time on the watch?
11:30
